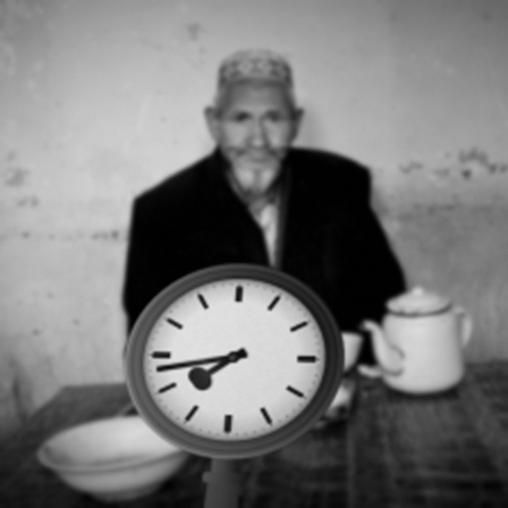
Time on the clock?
7:43
